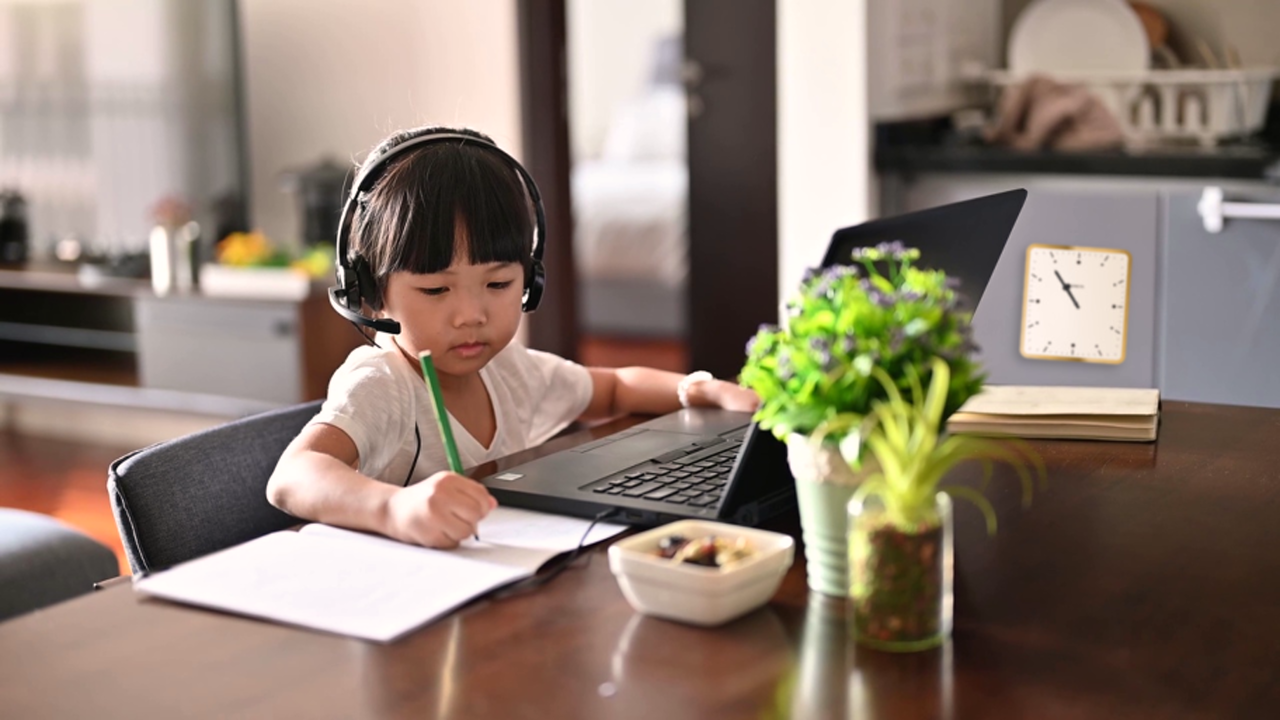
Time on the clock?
10:54
